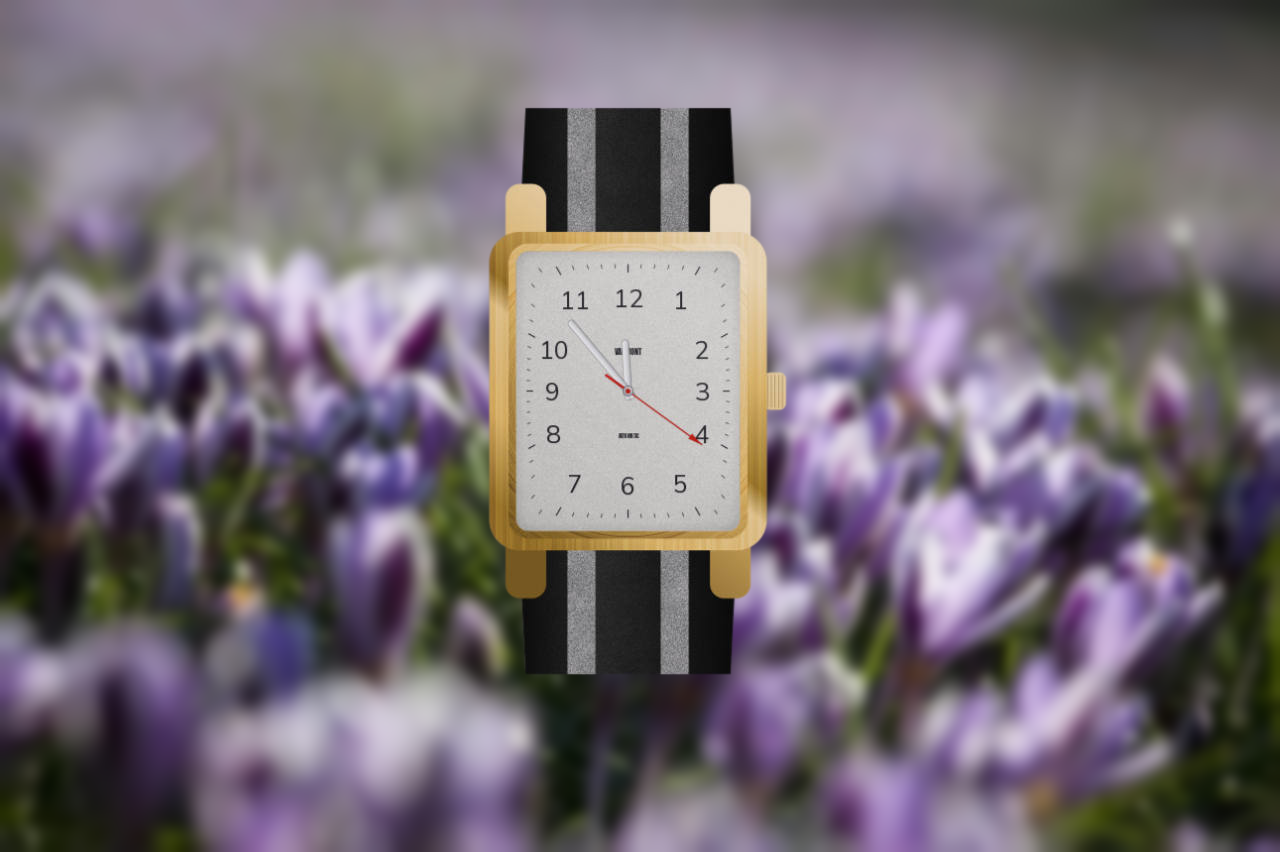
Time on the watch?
11:53:21
